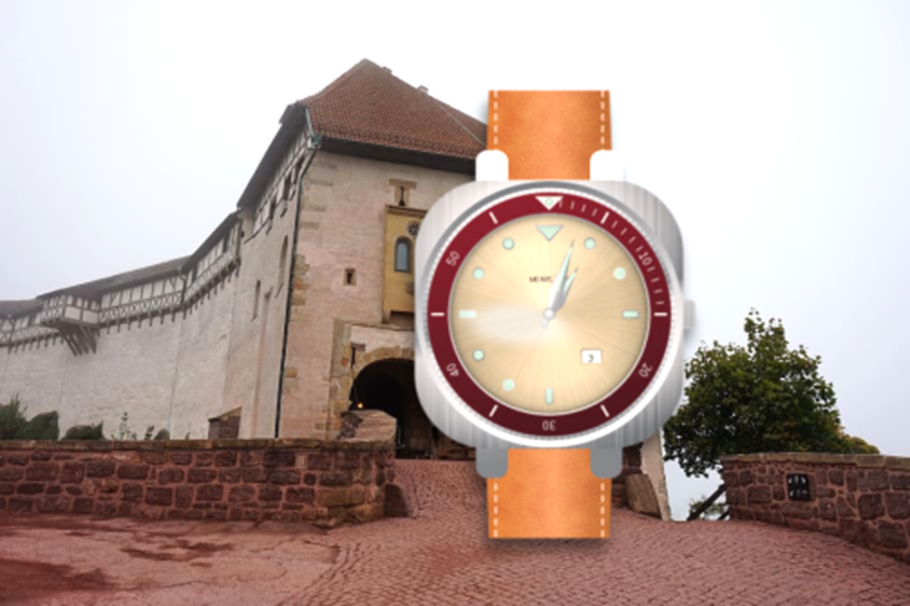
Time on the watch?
1:03
